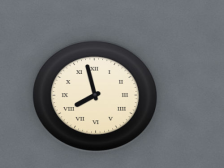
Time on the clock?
7:58
